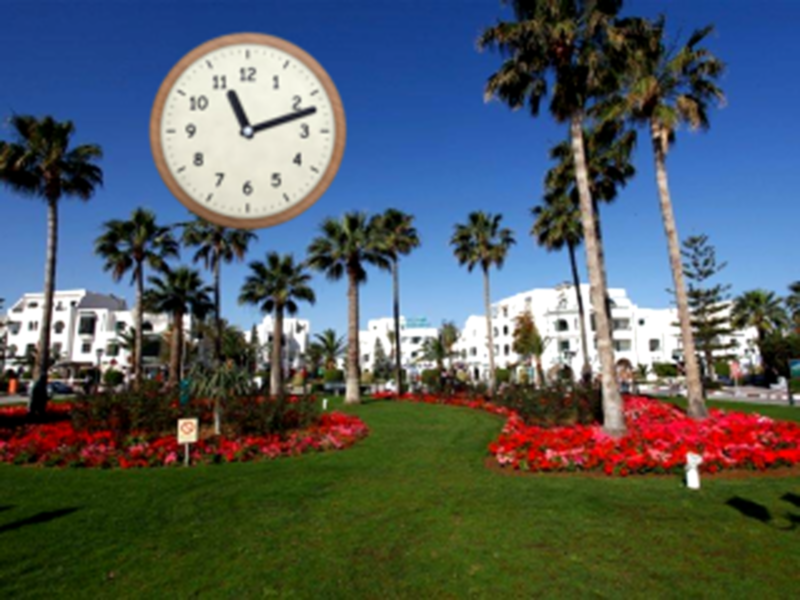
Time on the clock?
11:12
